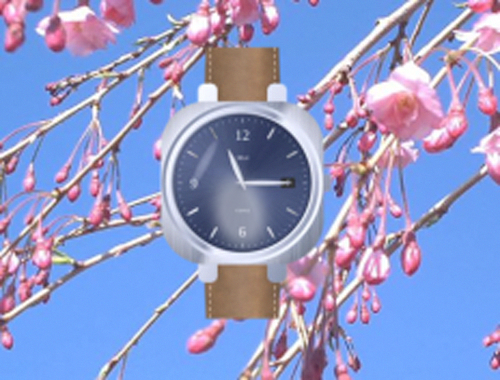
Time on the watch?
11:15
